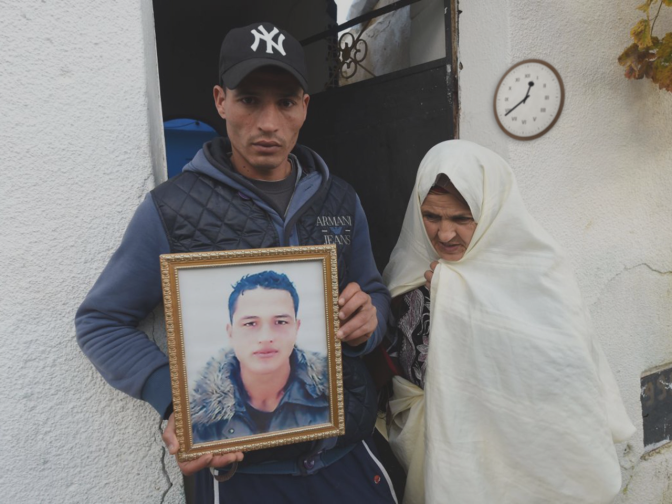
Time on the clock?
12:39
